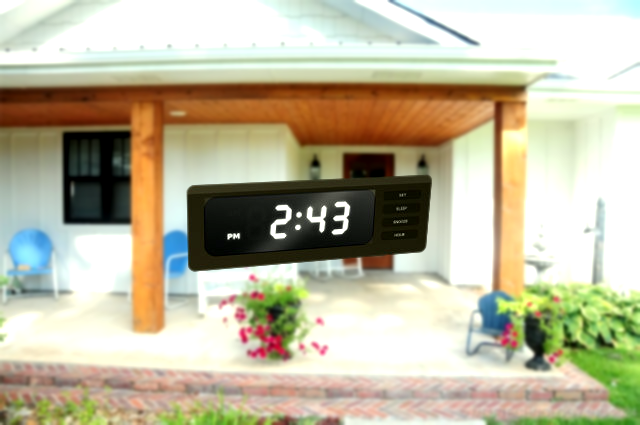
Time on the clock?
2:43
